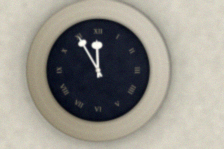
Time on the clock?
11:55
